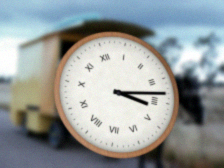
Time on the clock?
4:18
